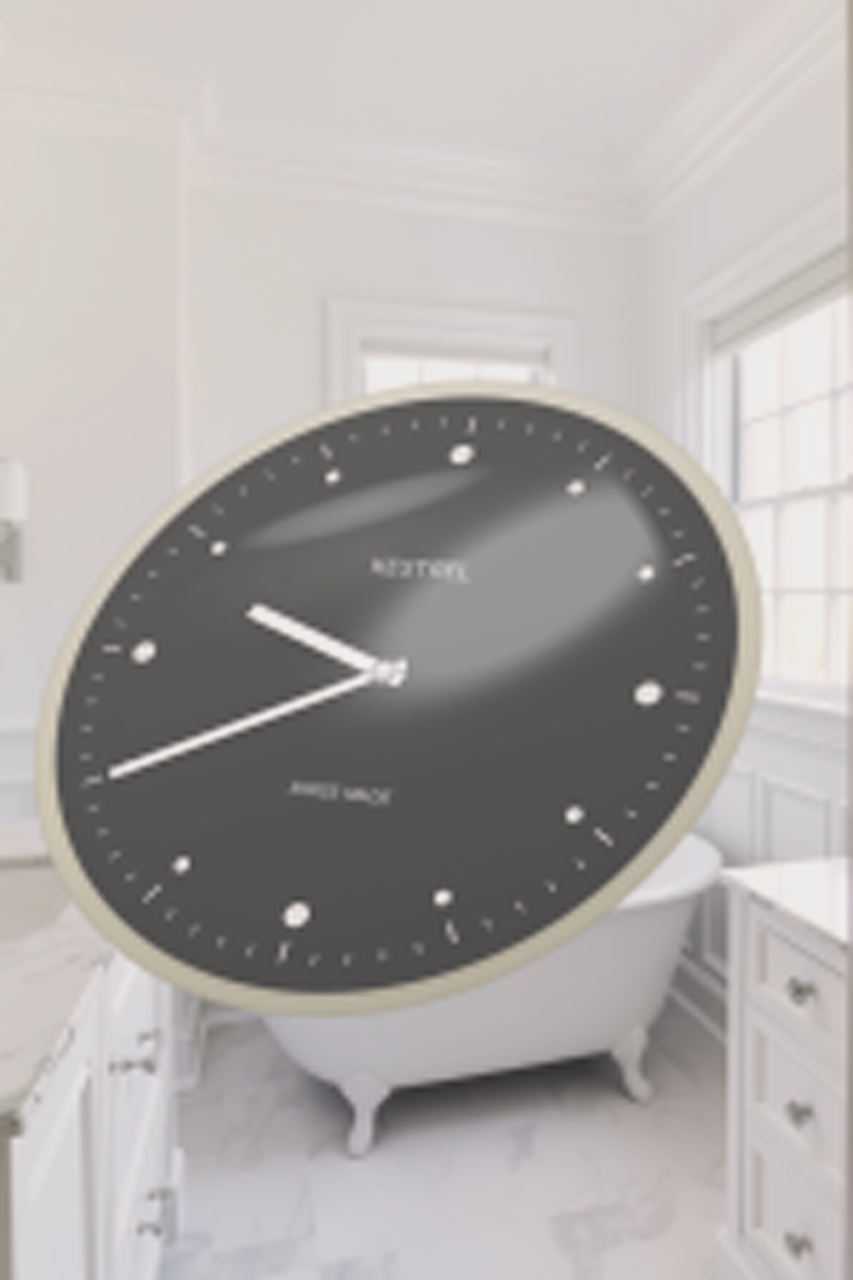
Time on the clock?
9:40
